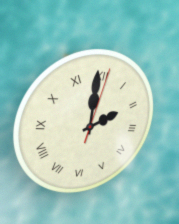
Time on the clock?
1:59:01
